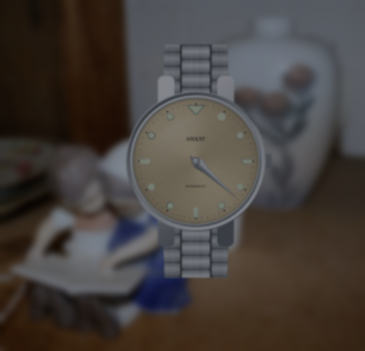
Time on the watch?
4:22
